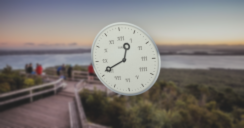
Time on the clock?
12:41
